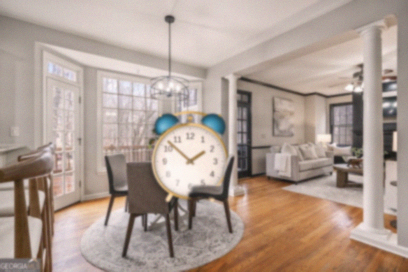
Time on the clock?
1:52
